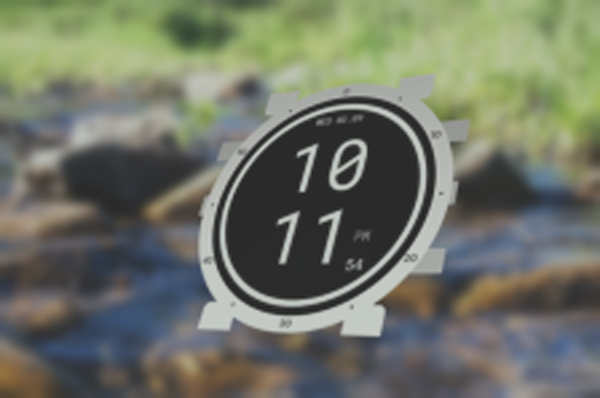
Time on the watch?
10:11
